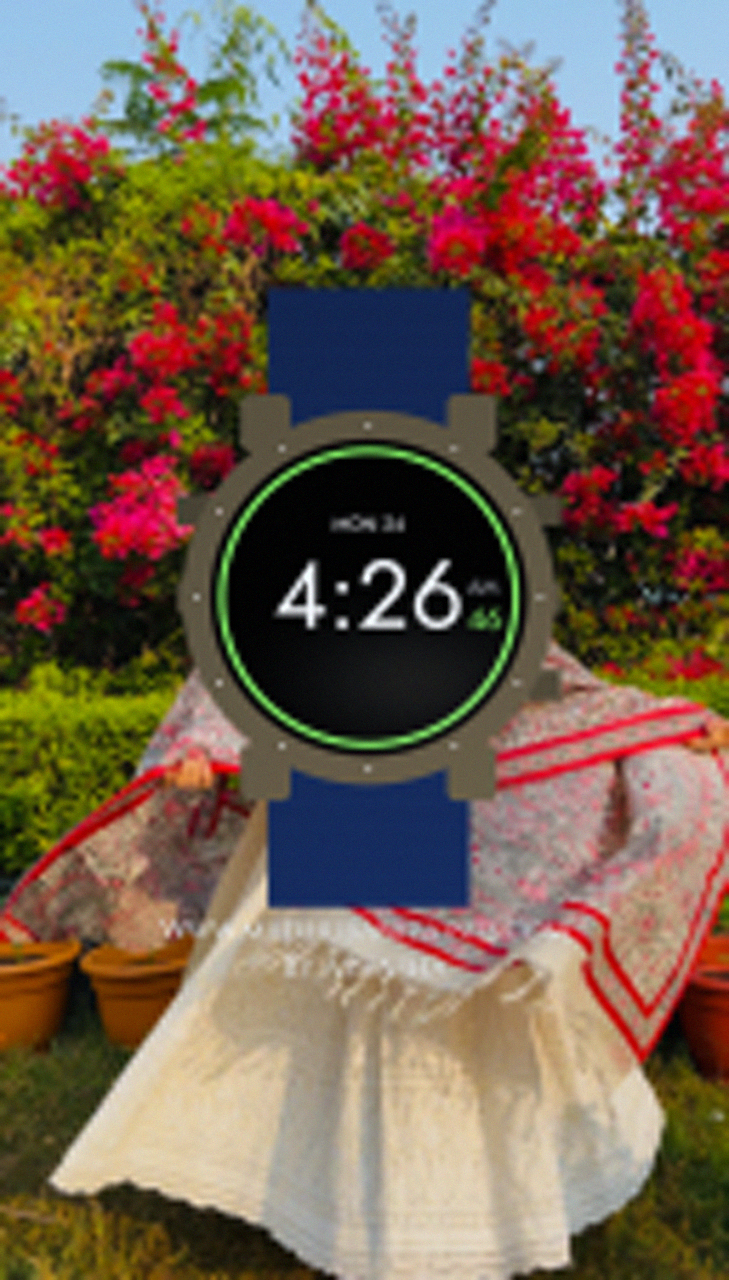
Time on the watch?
4:26
